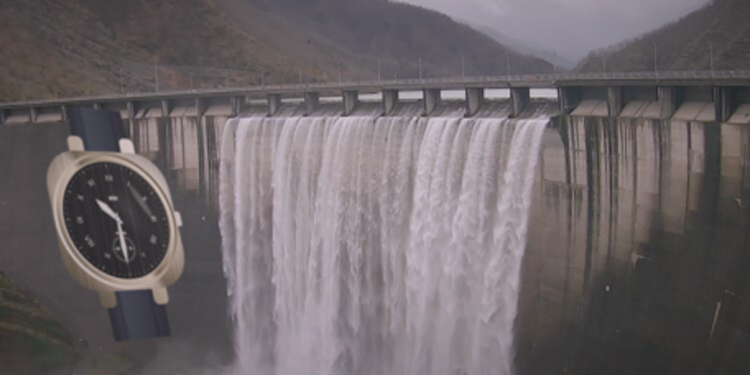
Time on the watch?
10:30
